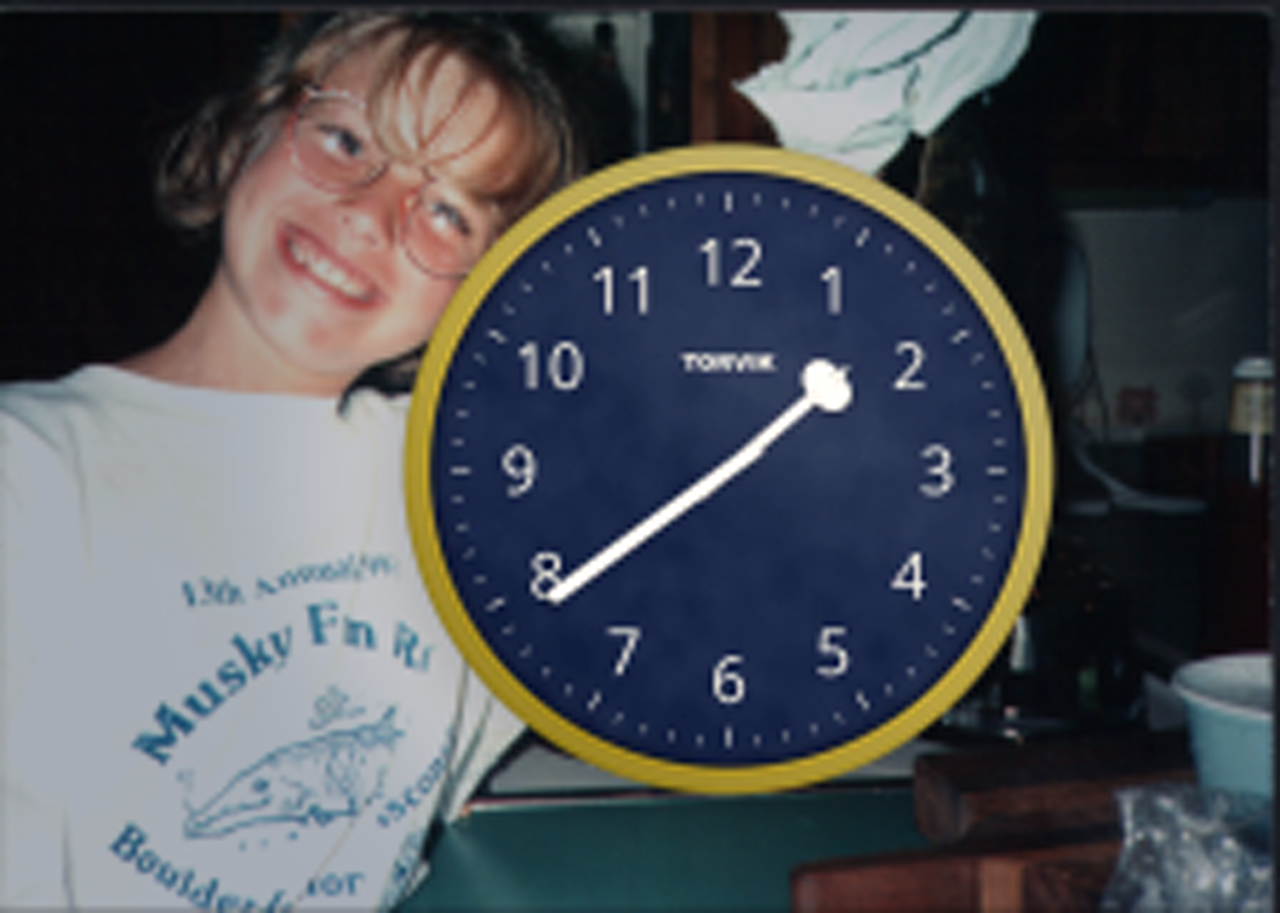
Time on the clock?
1:39
